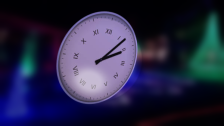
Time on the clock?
2:07
